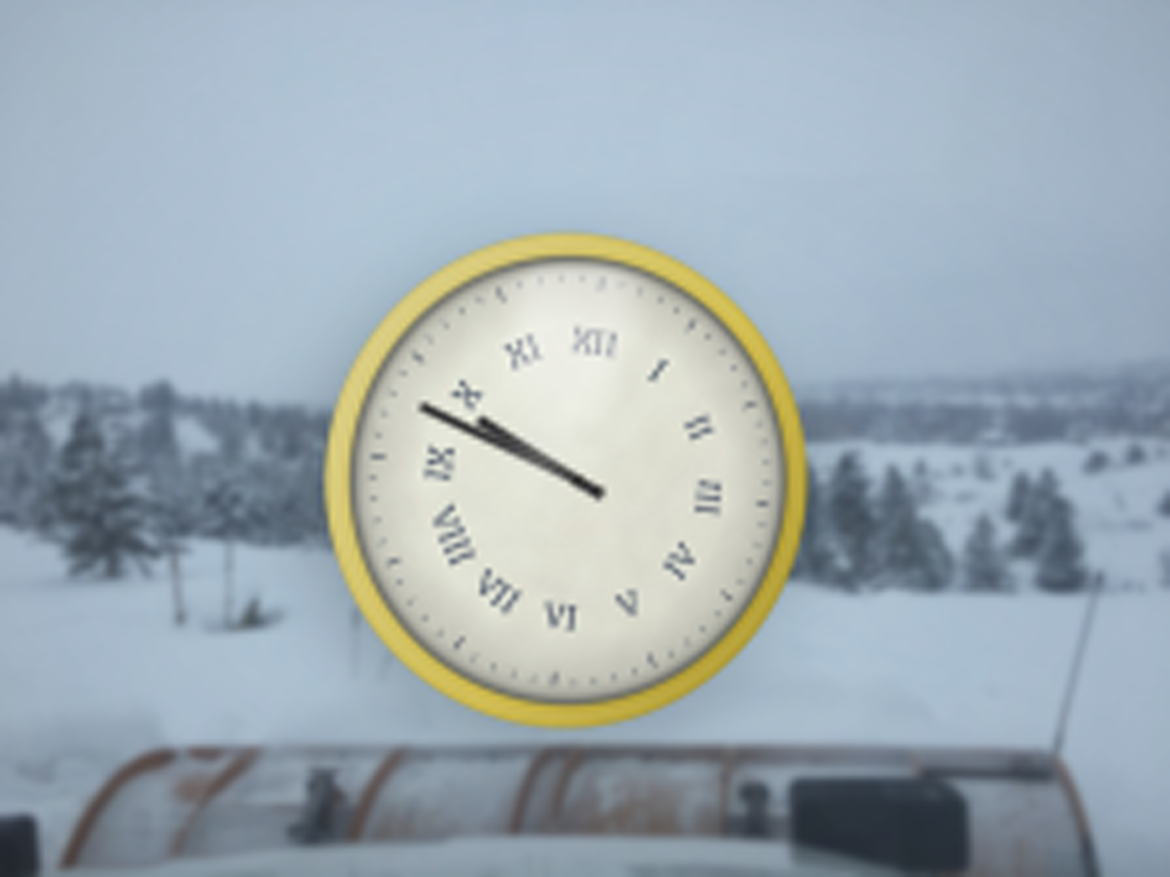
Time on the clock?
9:48
